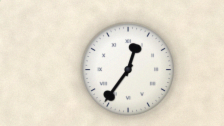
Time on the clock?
12:36
